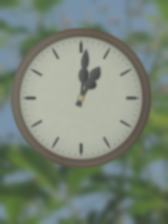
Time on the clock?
1:01
